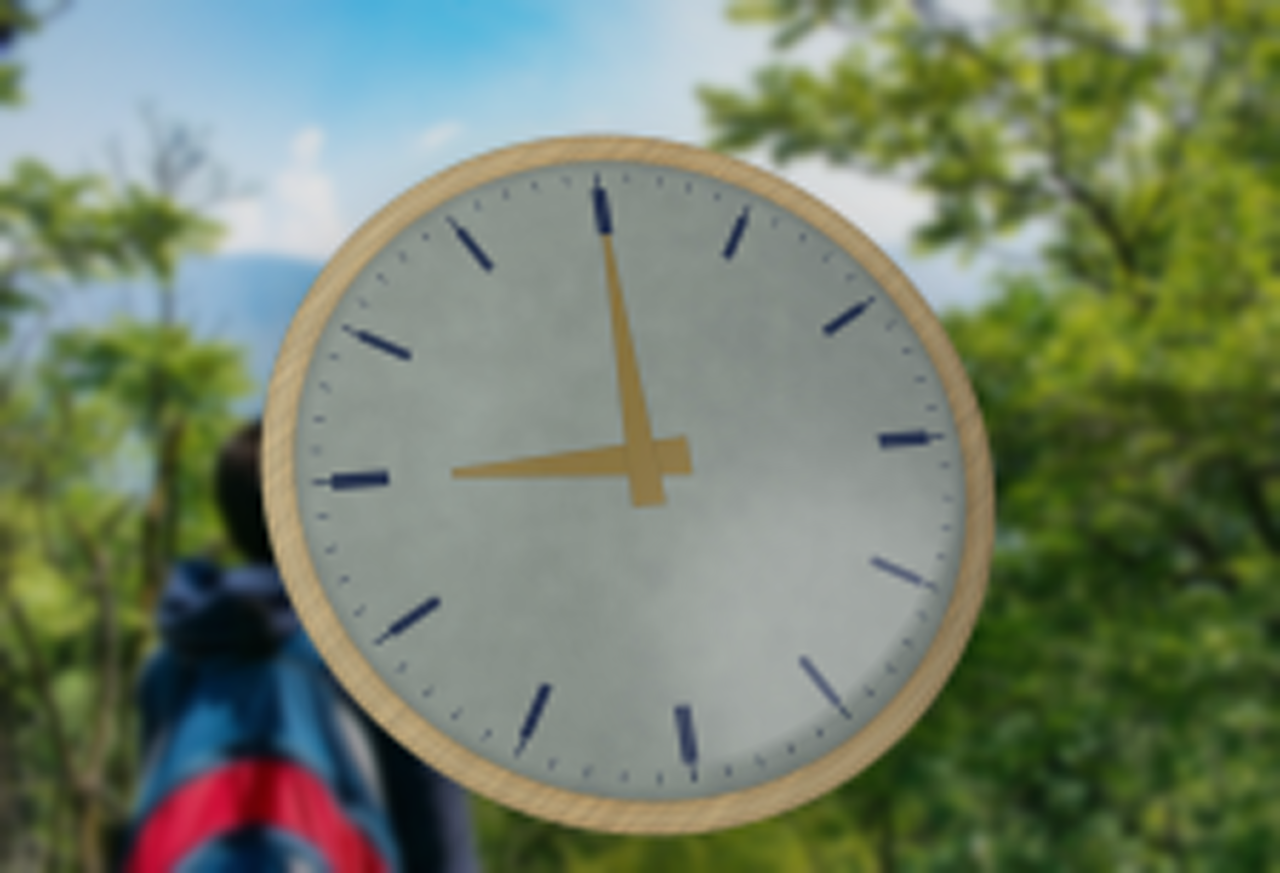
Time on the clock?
9:00
